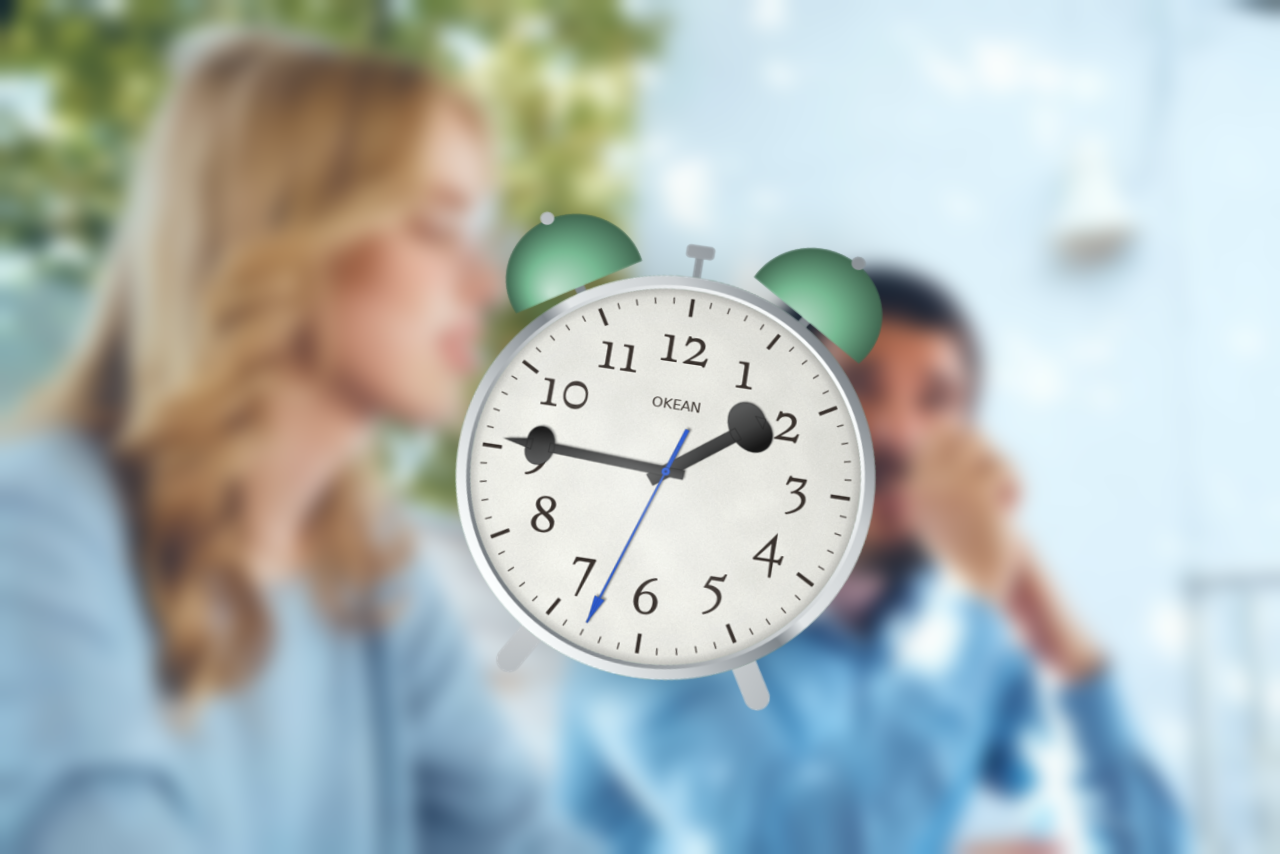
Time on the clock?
1:45:33
